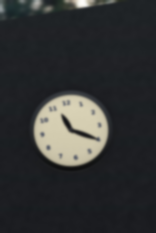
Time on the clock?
11:20
